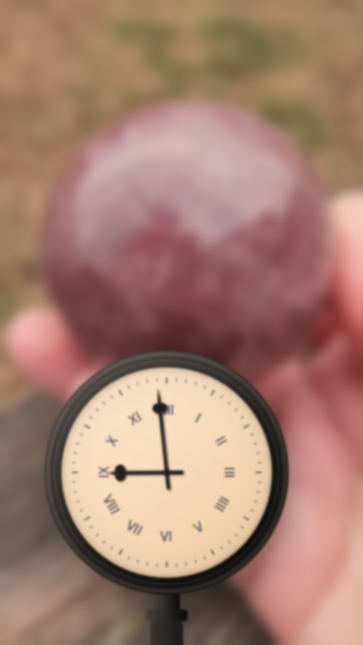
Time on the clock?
8:59
